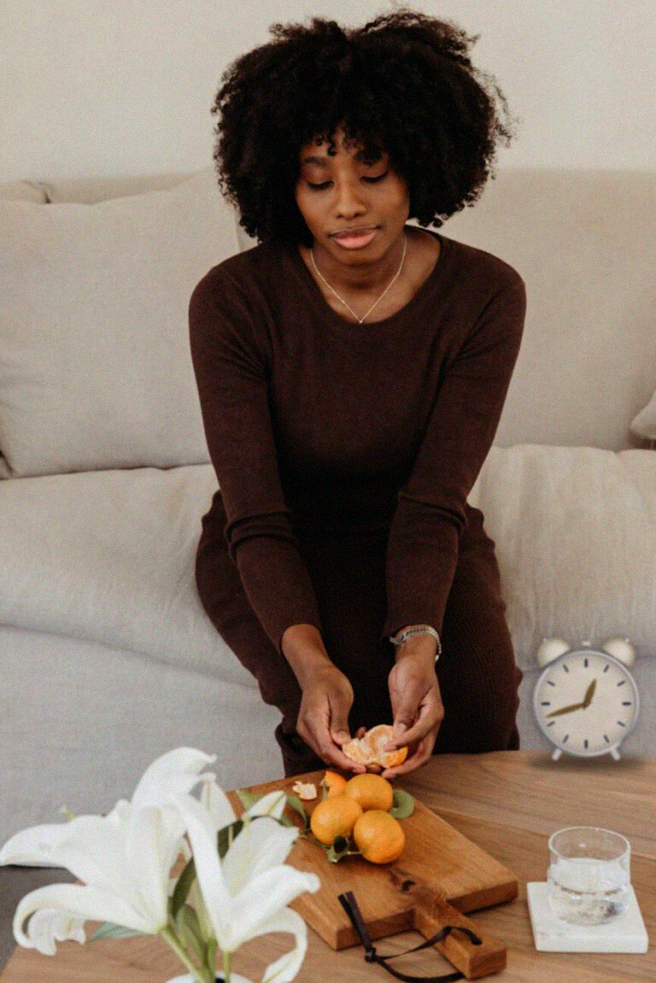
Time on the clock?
12:42
